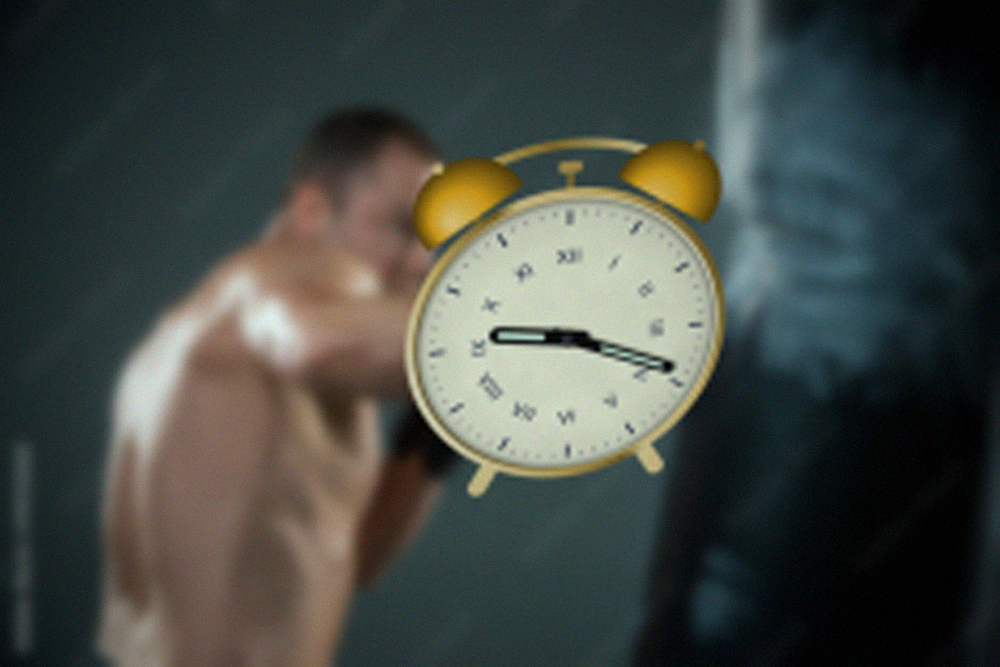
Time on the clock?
9:19
